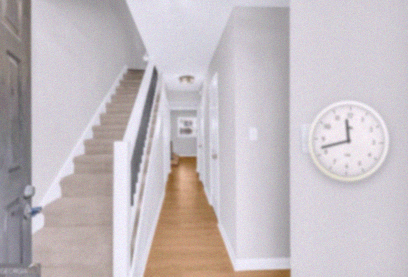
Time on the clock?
11:42
